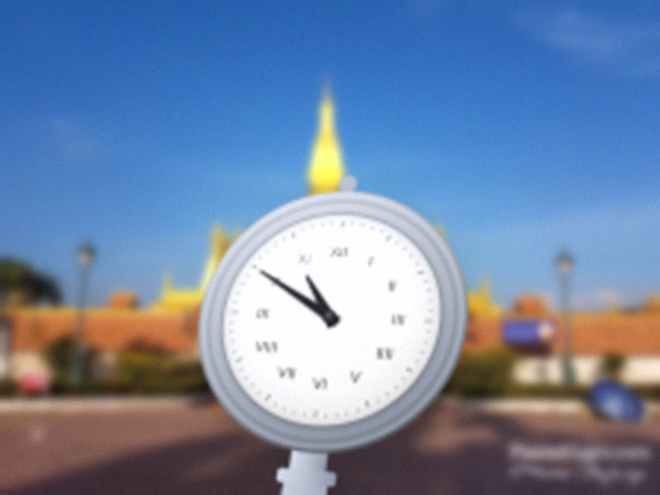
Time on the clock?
10:50
